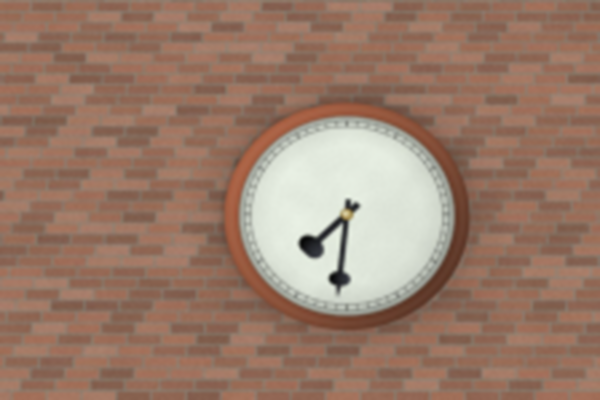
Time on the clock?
7:31
